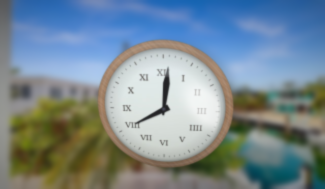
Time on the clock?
8:01
